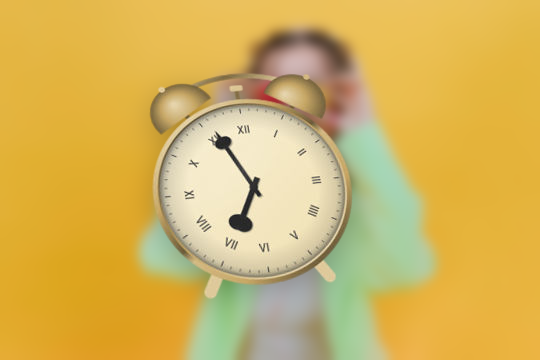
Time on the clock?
6:56
